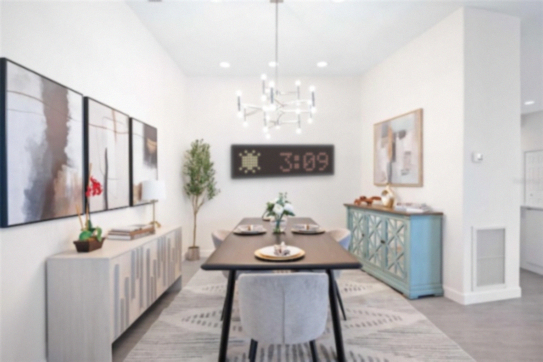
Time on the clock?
3:09
